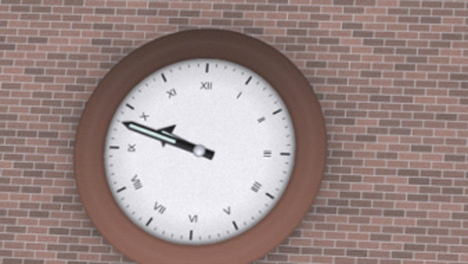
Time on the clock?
9:48
